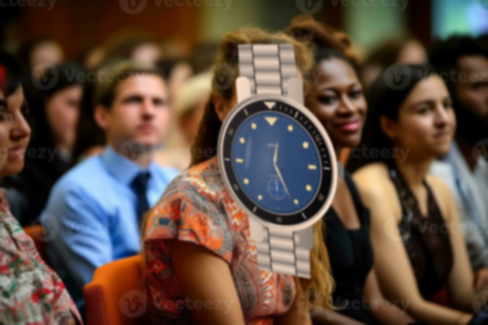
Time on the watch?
12:26
